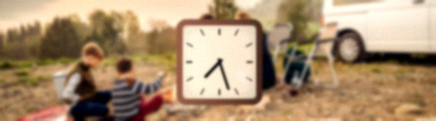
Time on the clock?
7:27
